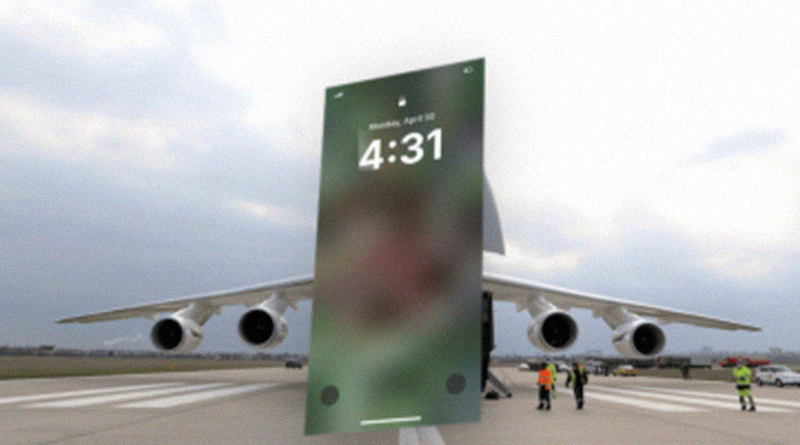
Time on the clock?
4:31
